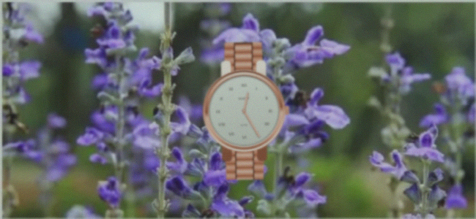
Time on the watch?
12:25
